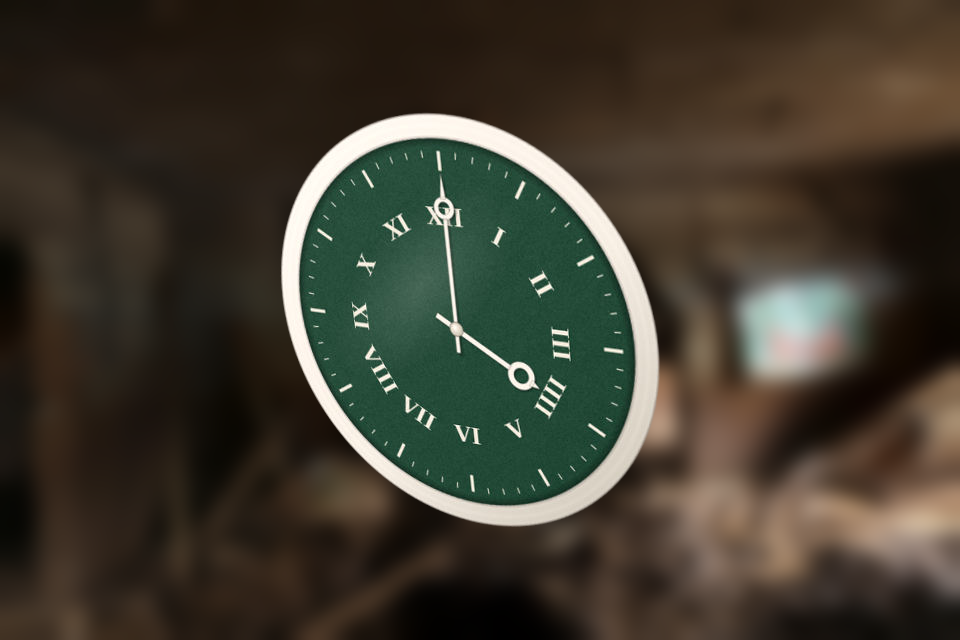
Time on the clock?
4:00
